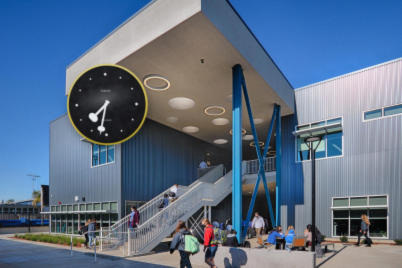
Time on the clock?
7:32
